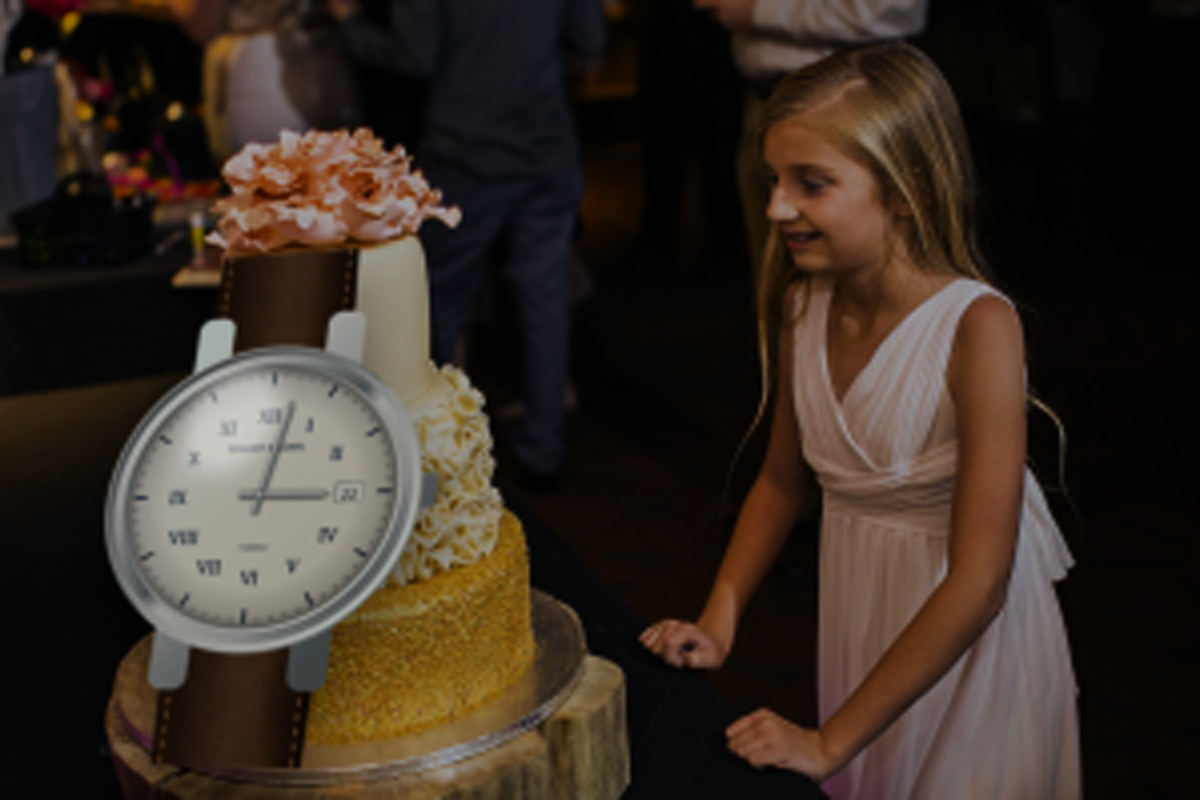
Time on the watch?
3:02
